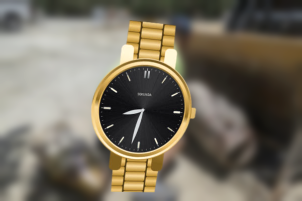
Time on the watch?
8:32
